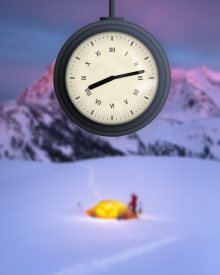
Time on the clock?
8:13
